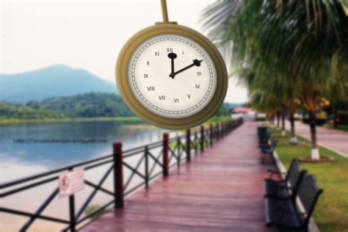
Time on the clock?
12:11
